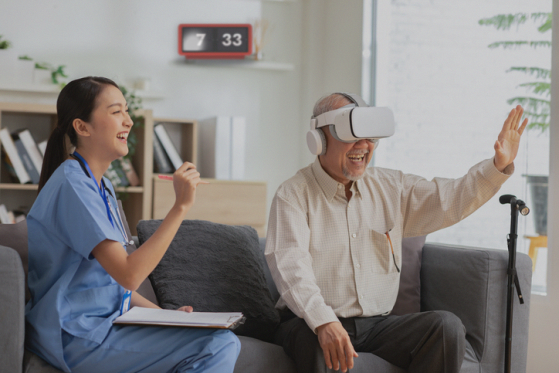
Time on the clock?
7:33
